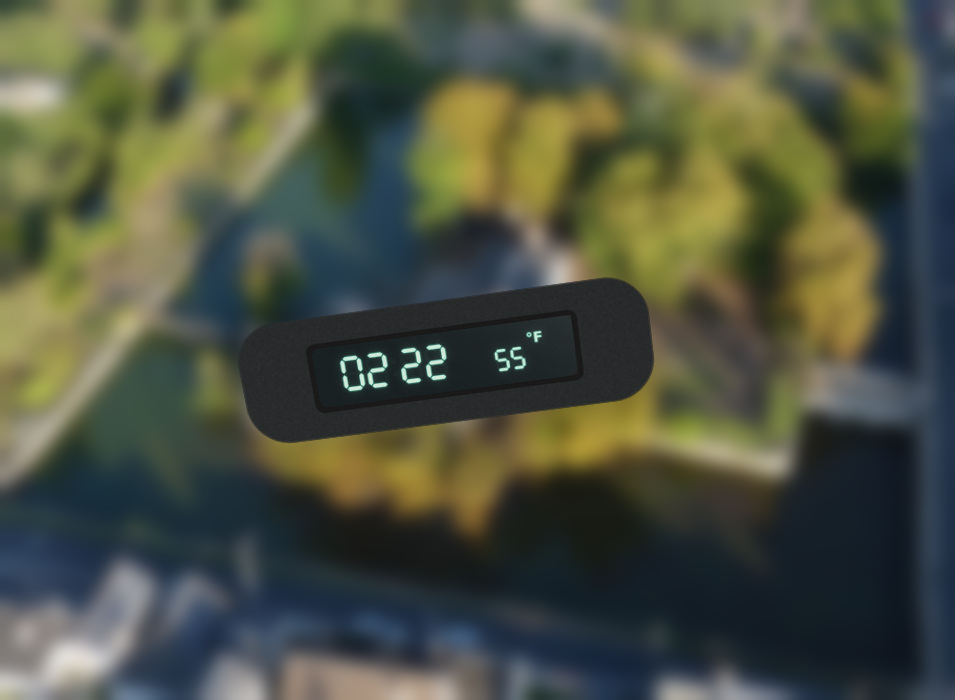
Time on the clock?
2:22
